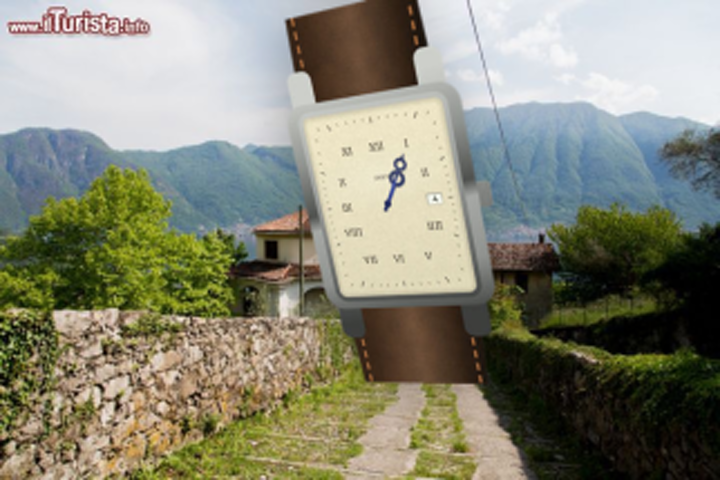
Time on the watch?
1:05
